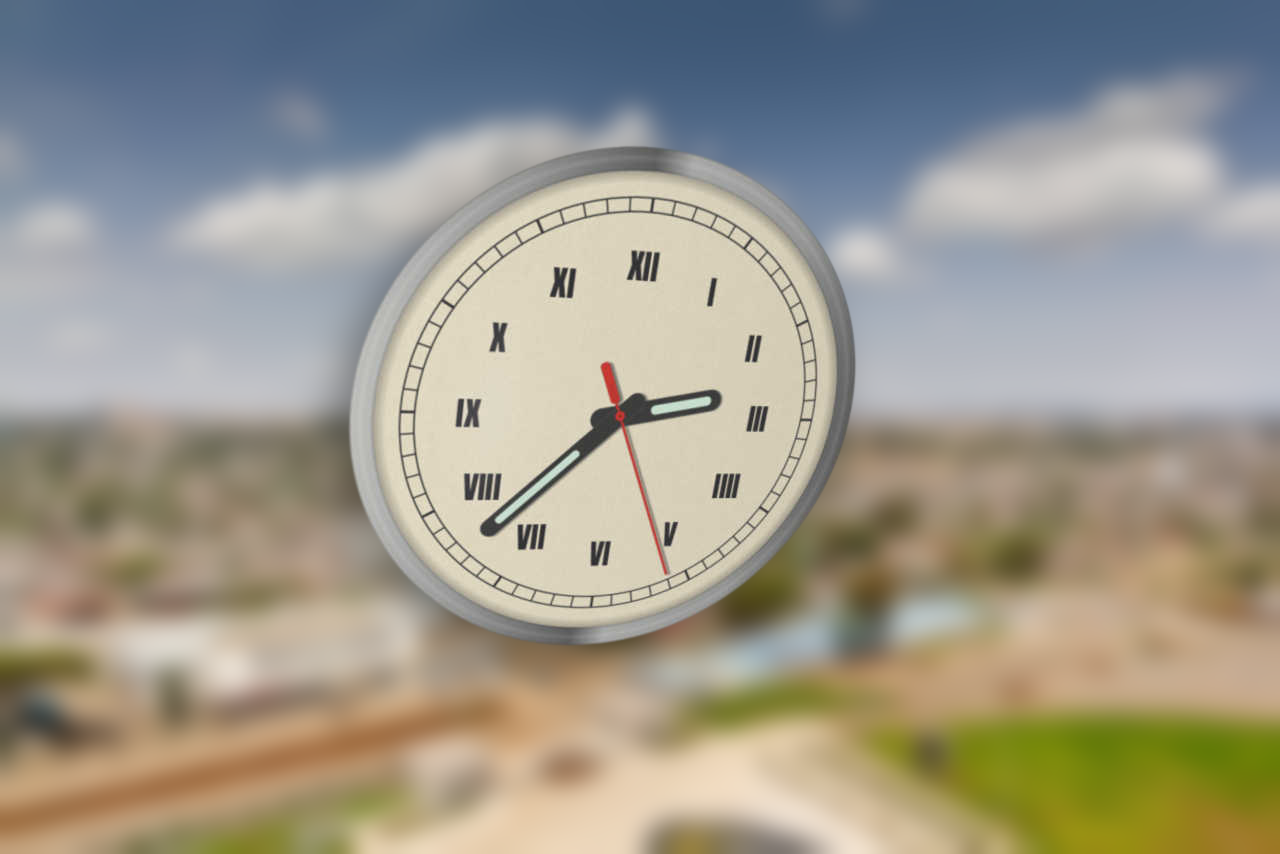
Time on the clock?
2:37:26
